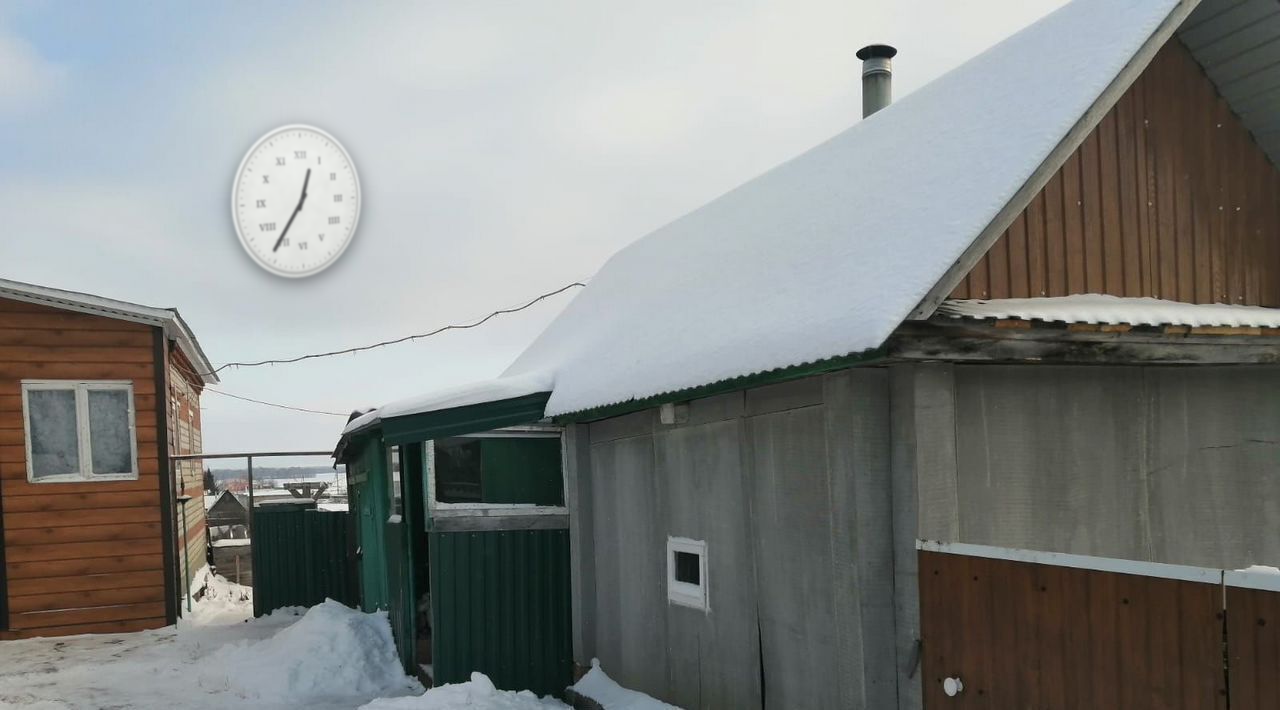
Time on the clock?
12:36
